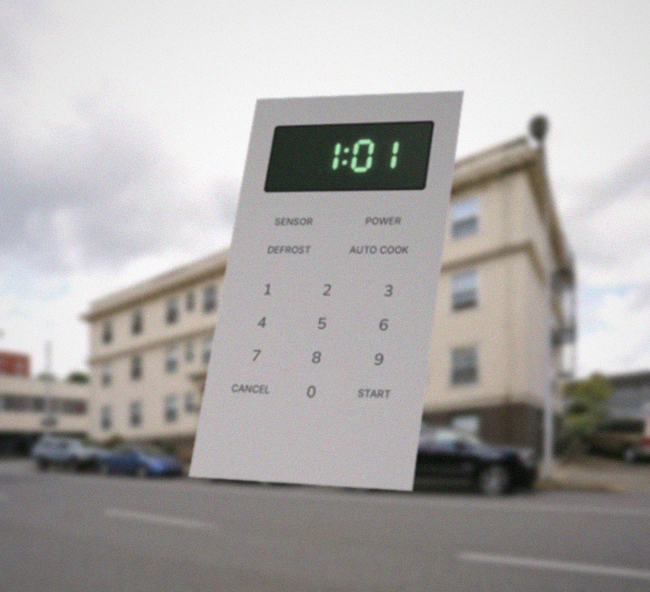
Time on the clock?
1:01
